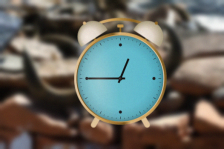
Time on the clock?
12:45
